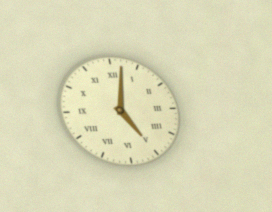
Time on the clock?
5:02
